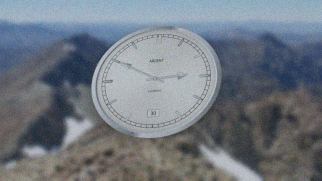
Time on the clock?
2:50
